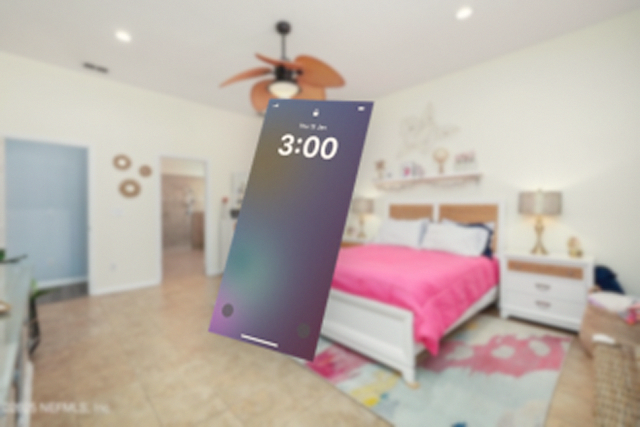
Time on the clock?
3:00
